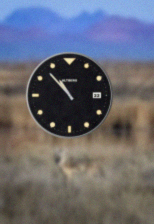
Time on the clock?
10:53
